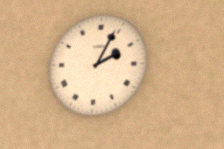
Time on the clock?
2:04
